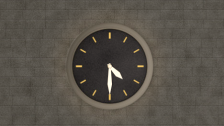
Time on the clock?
4:30
